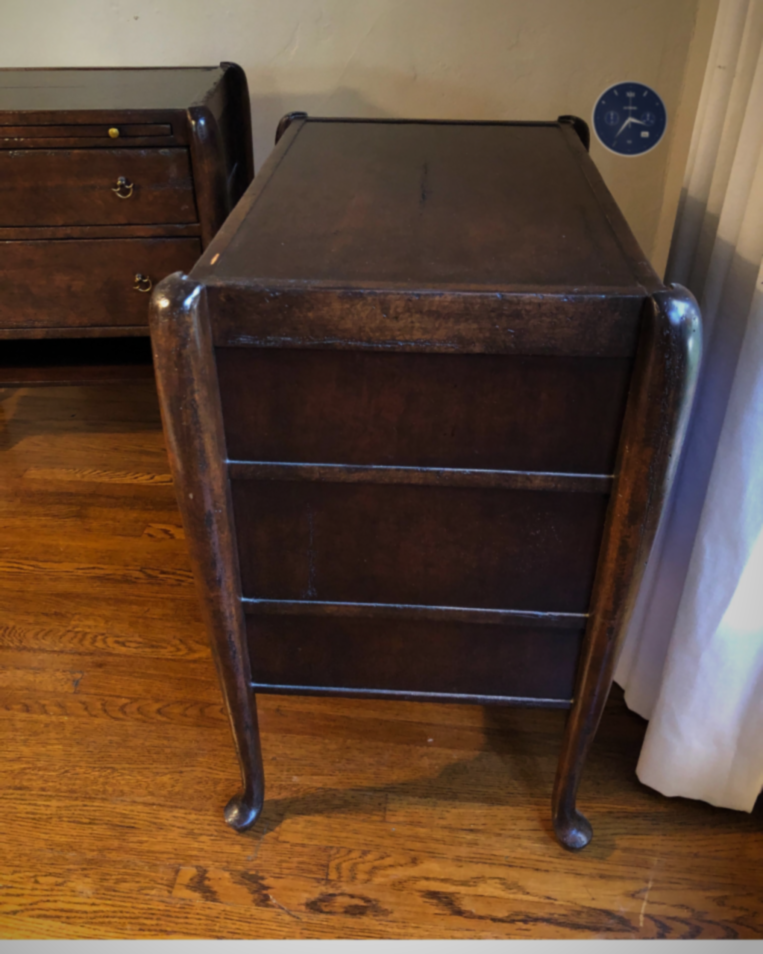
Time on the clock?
3:36
